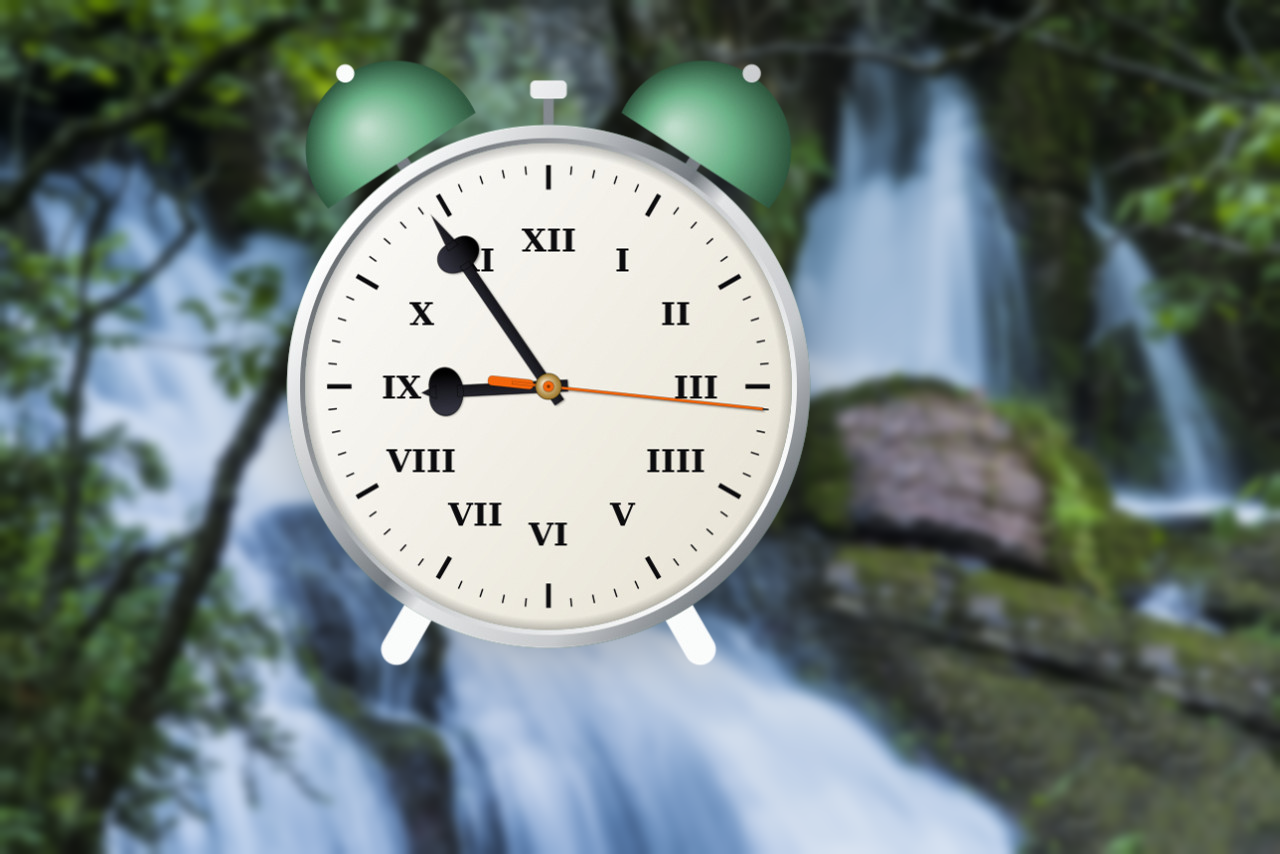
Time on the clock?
8:54:16
